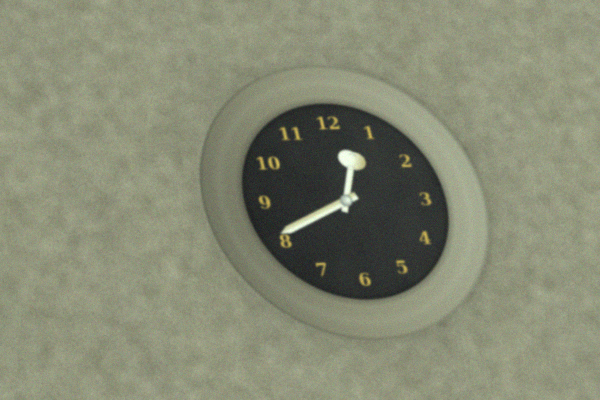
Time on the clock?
12:41
